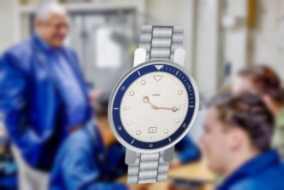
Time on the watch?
10:16
